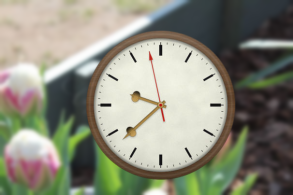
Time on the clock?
9:37:58
